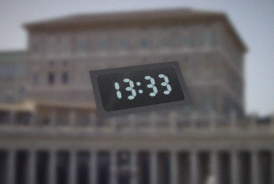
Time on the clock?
13:33
